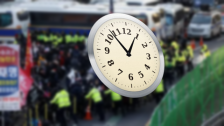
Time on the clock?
12:53
